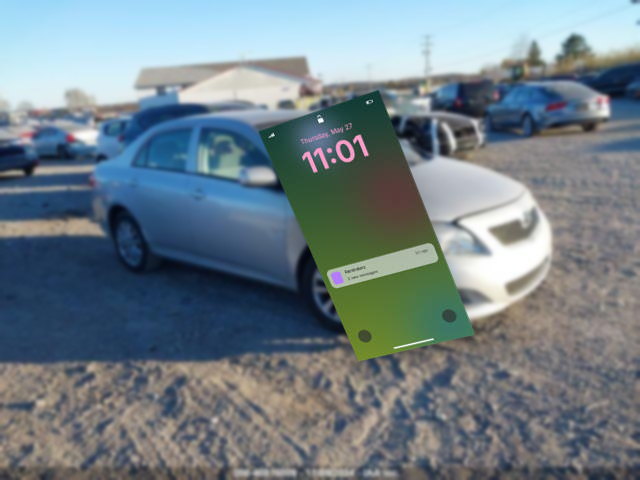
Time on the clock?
11:01
